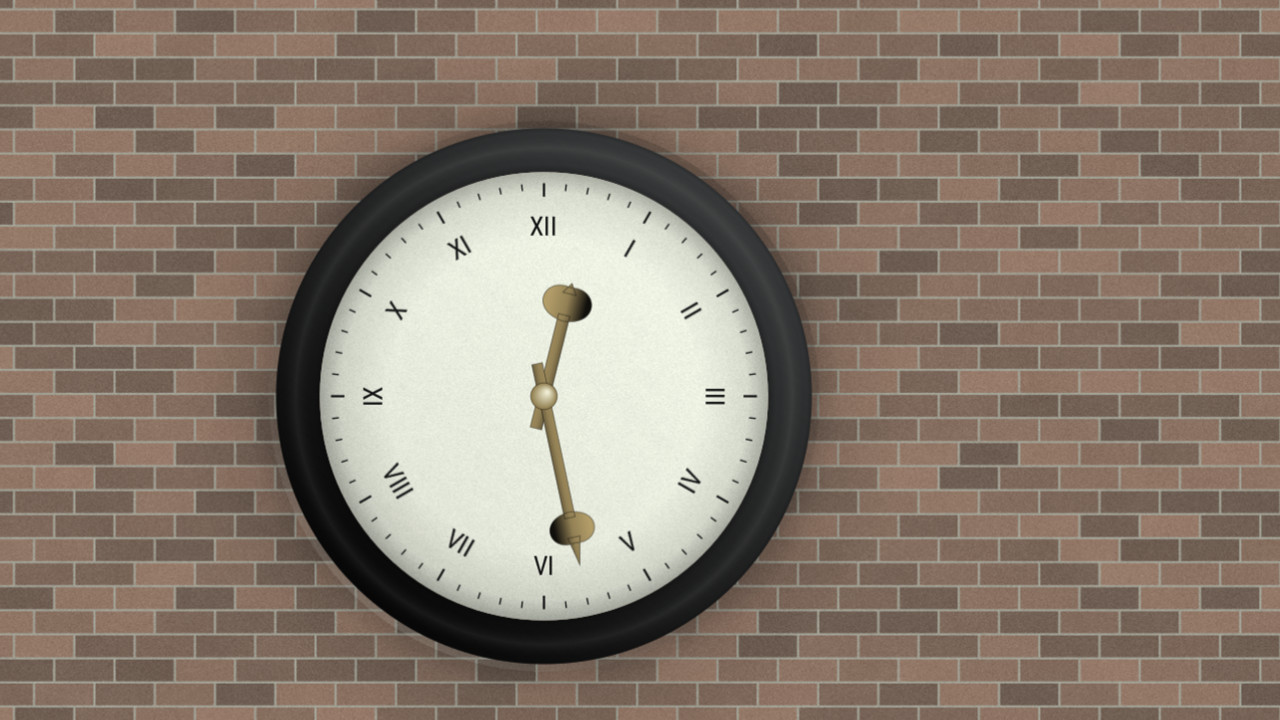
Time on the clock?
12:28
